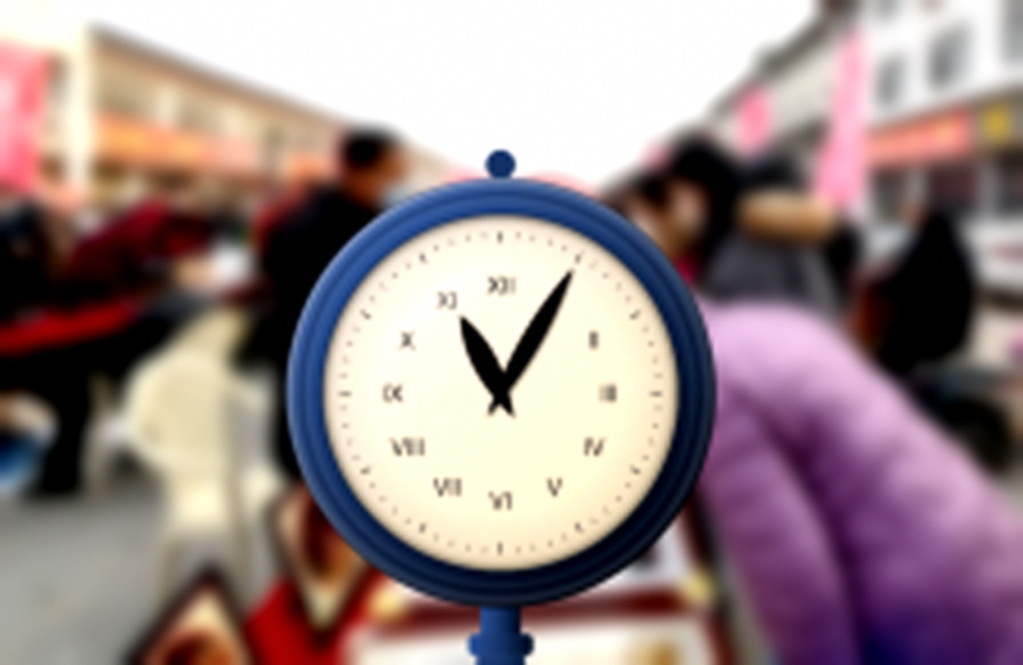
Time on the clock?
11:05
